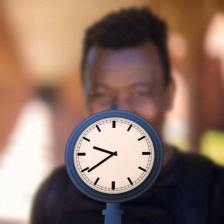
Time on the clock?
9:39
